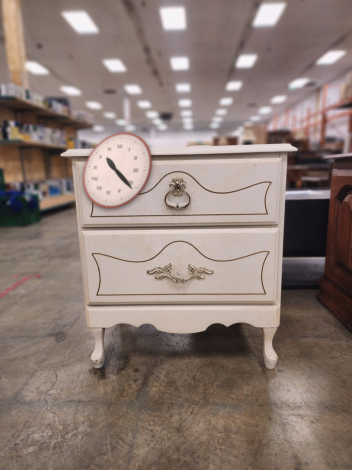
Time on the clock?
10:21
